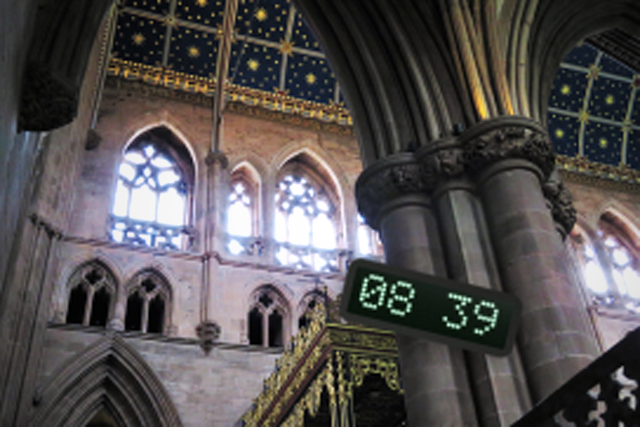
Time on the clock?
8:39
